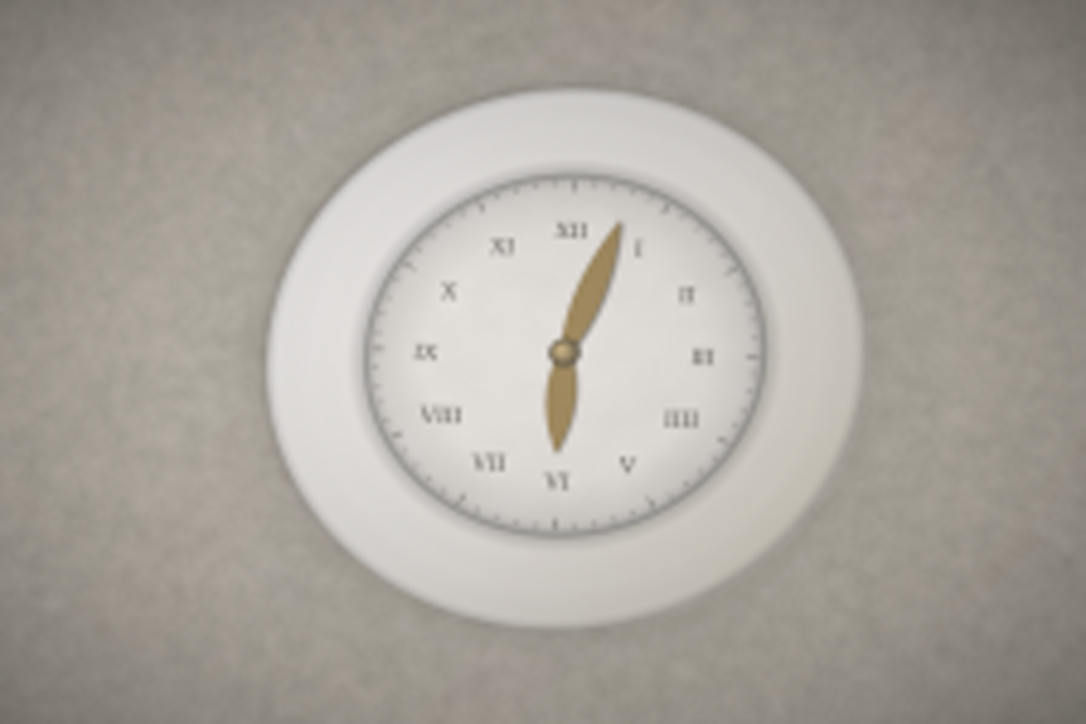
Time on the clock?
6:03
